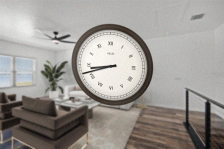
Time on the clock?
8:42
